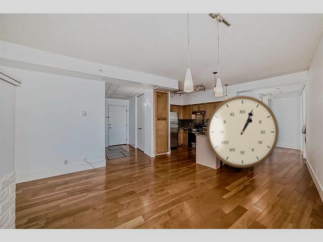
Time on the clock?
1:04
